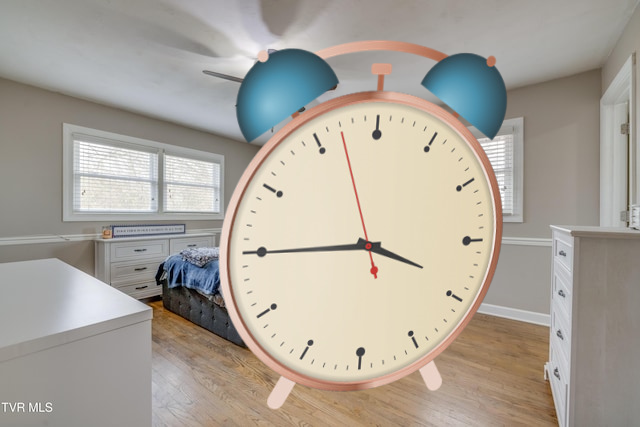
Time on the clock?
3:44:57
